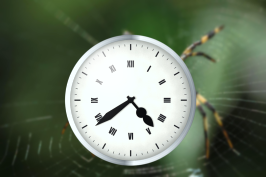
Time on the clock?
4:39
